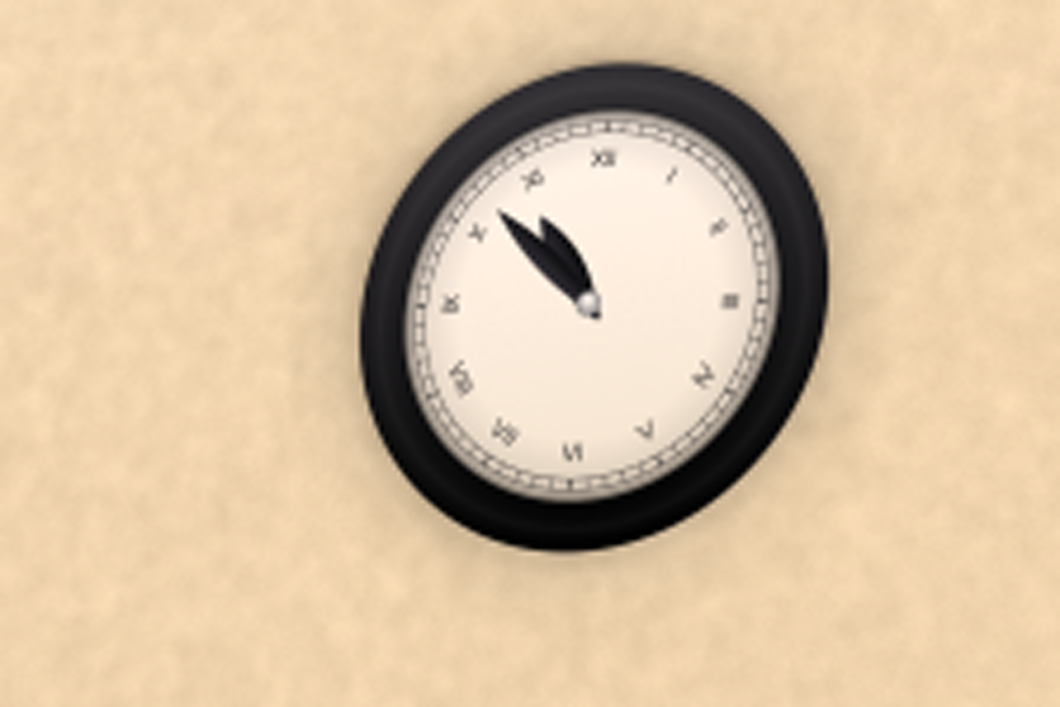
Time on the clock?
10:52
